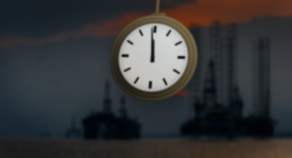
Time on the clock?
11:59
